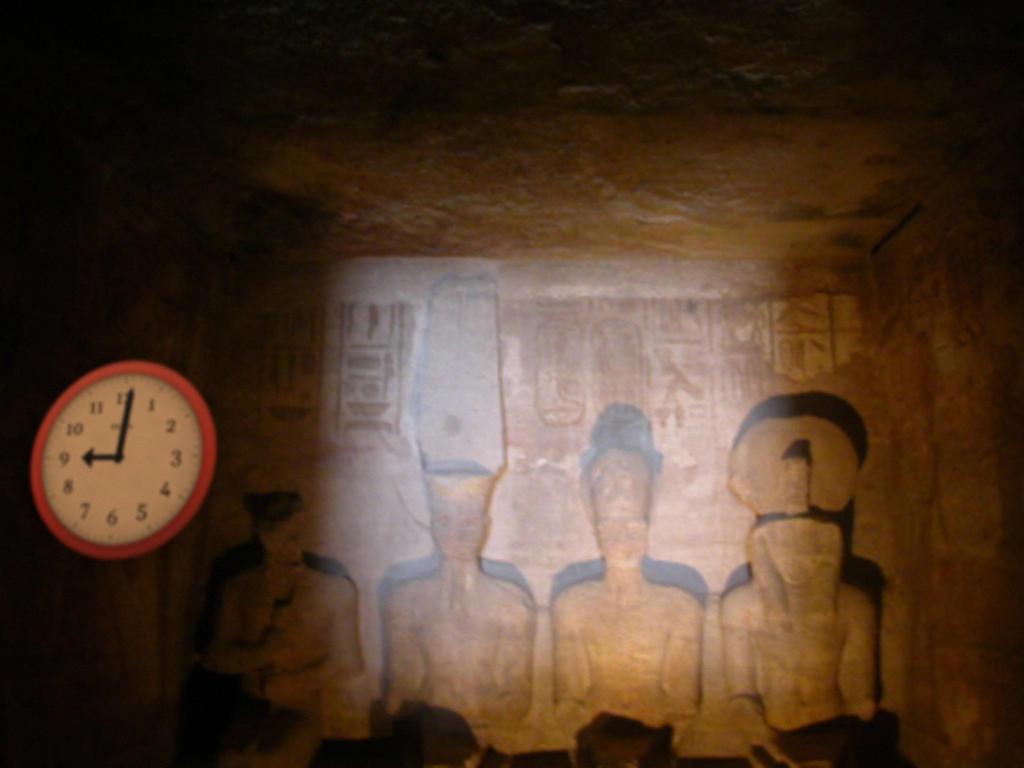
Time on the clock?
9:01
